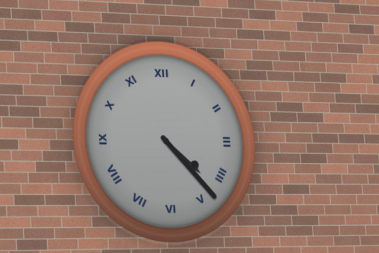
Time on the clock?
4:23
